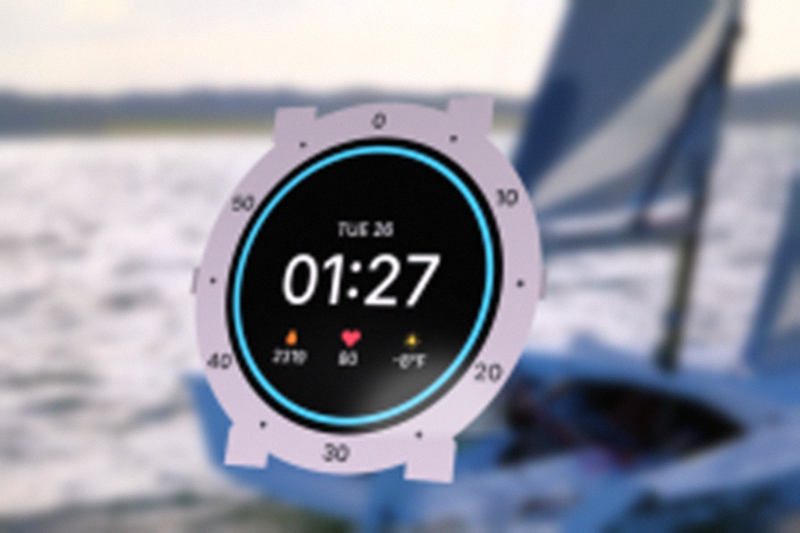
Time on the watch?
1:27
